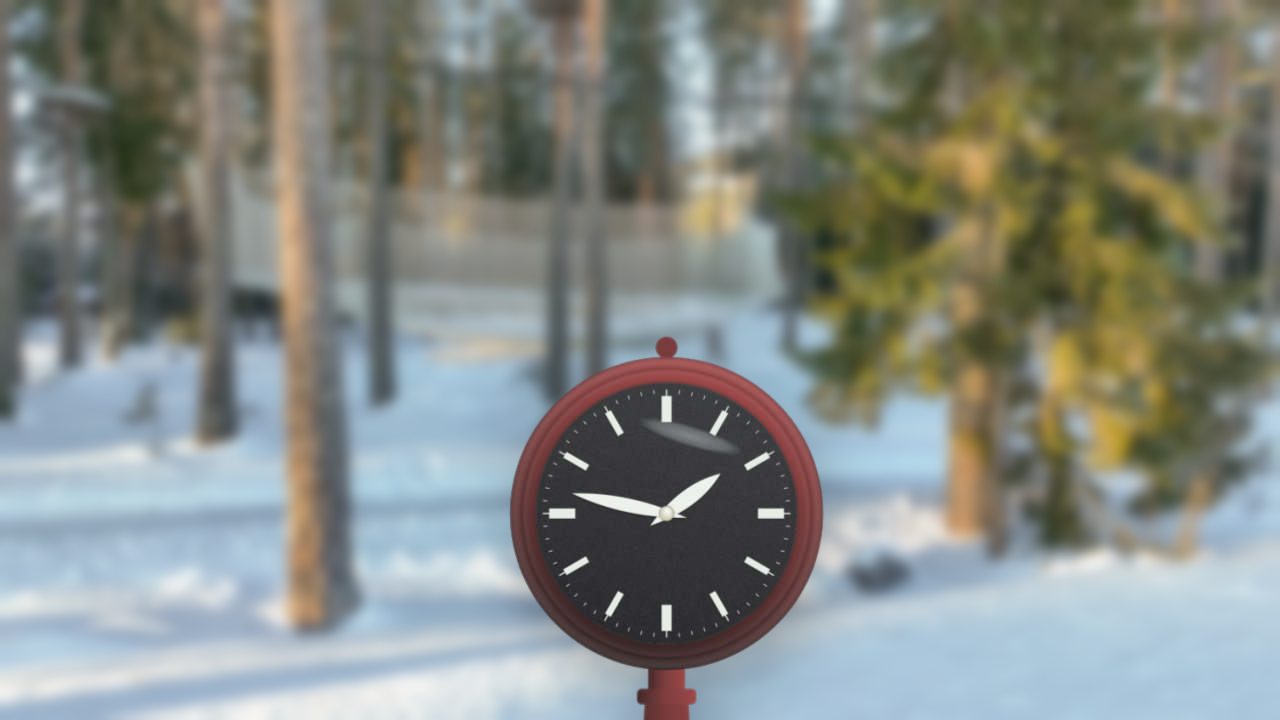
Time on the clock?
1:47
